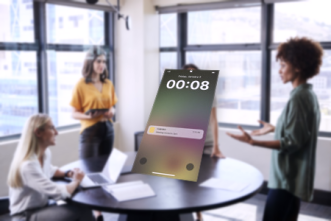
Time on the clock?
0:08
